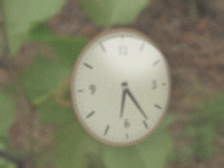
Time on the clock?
6:24
